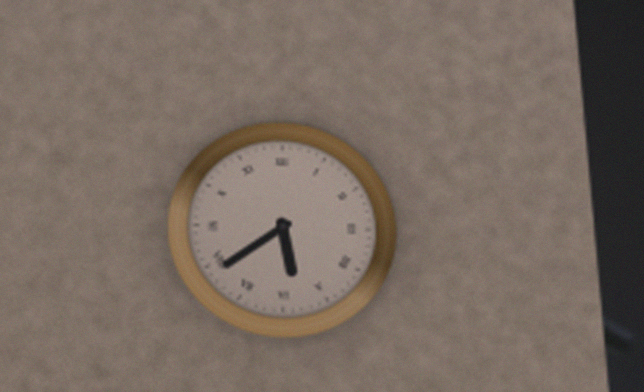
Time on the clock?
5:39
